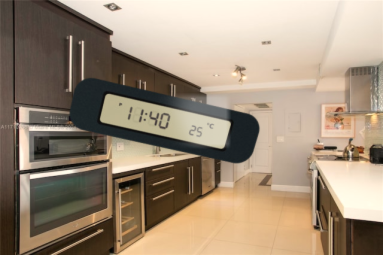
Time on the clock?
11:40
